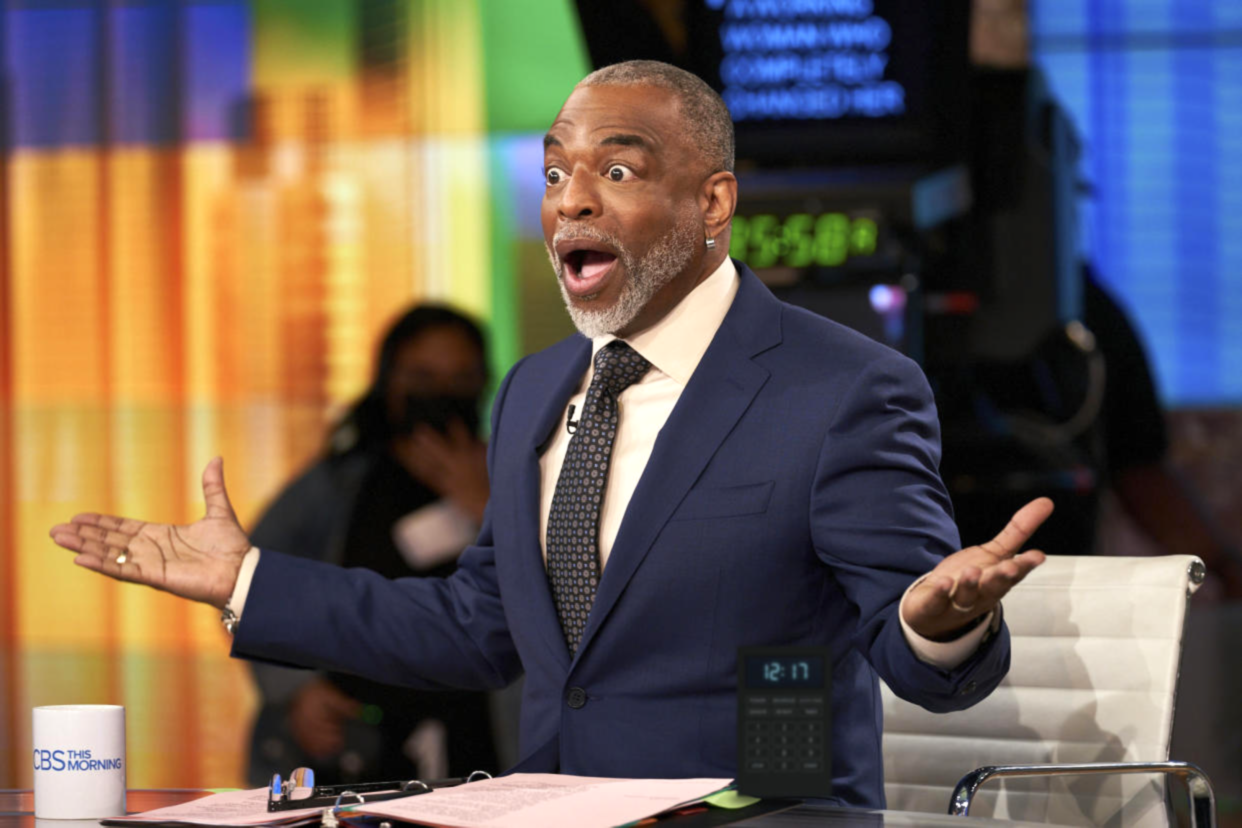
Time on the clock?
12:17
